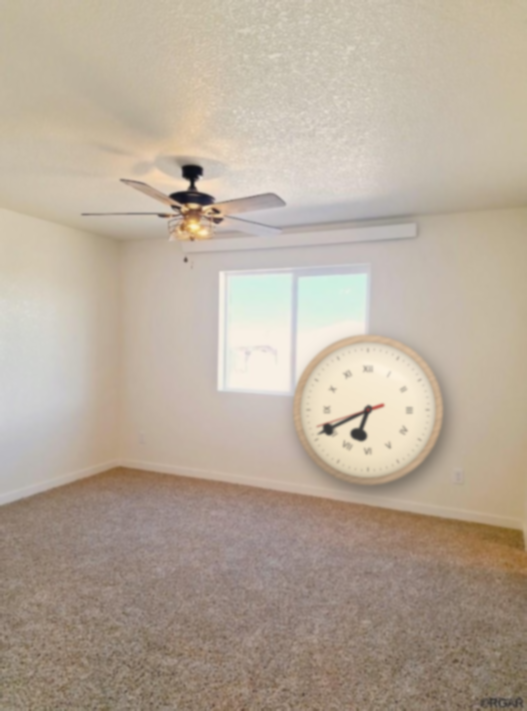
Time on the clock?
6:40:42
